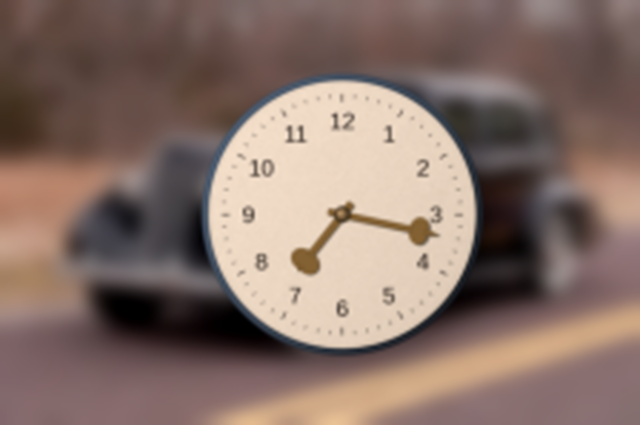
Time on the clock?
7:17
